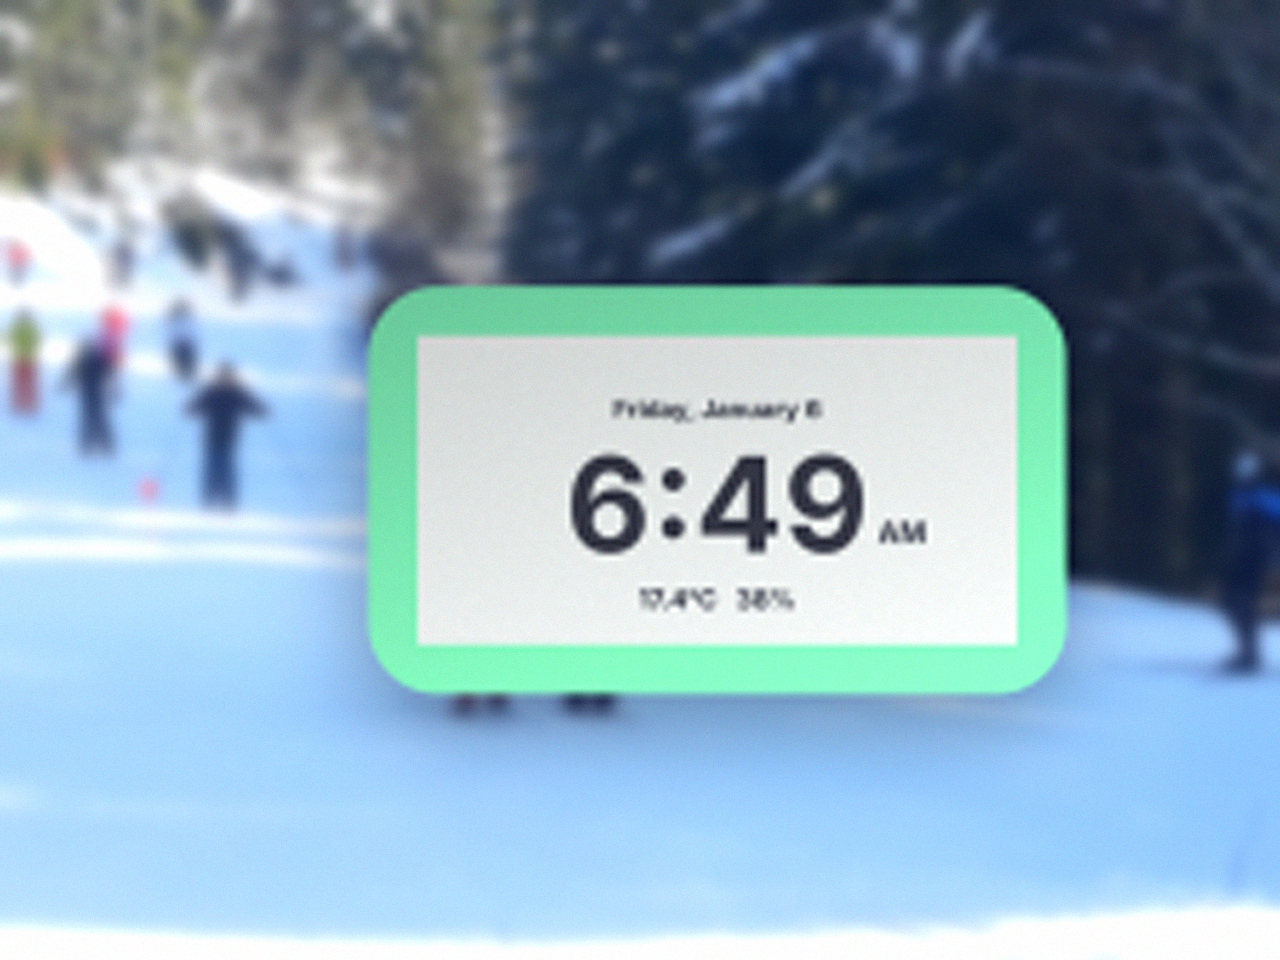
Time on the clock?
6:49
